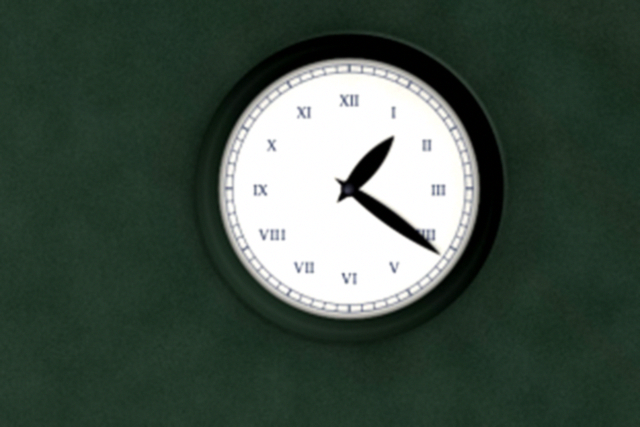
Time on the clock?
1:21
